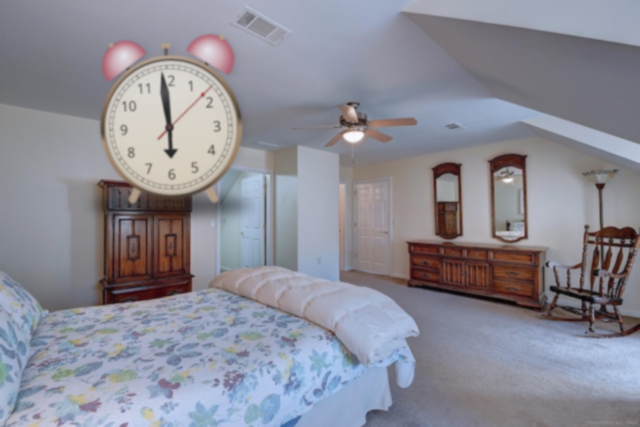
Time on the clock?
5:59:08
